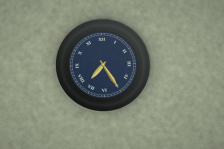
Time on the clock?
7:25
